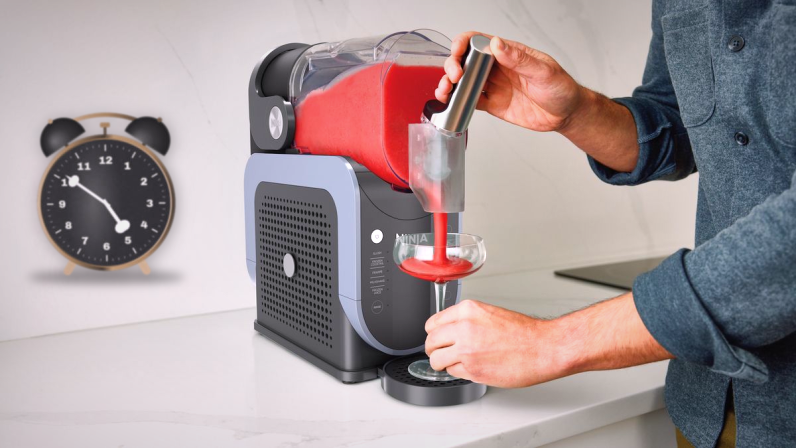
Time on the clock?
4:51
